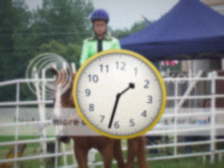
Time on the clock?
1:32
